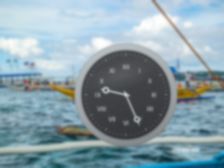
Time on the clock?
9:26
